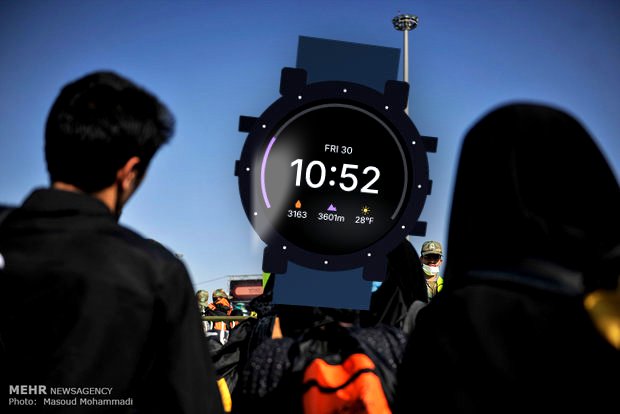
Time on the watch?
10:52
